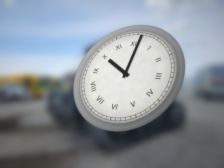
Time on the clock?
10:01
